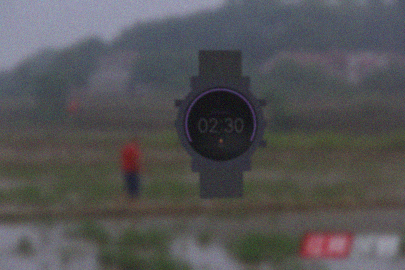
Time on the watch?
2:30
